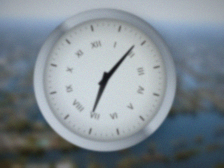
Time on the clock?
7:09
